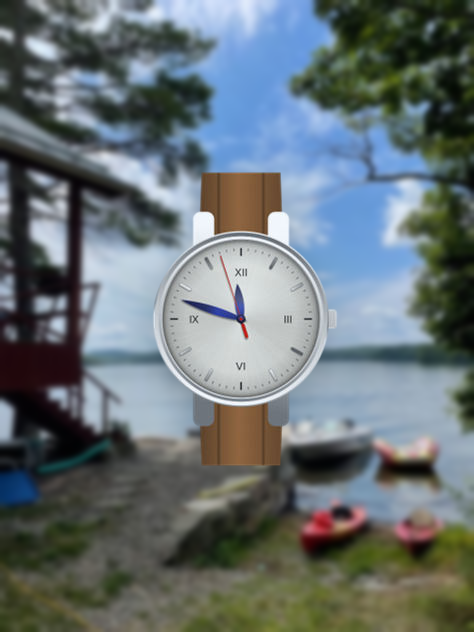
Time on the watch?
11:47:57
